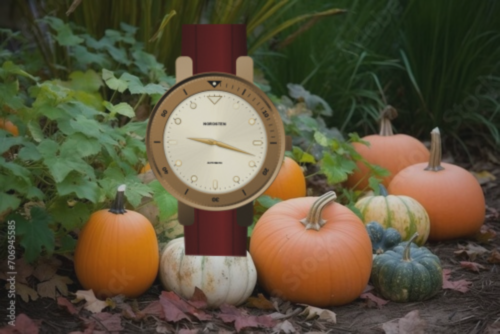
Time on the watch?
9:18
